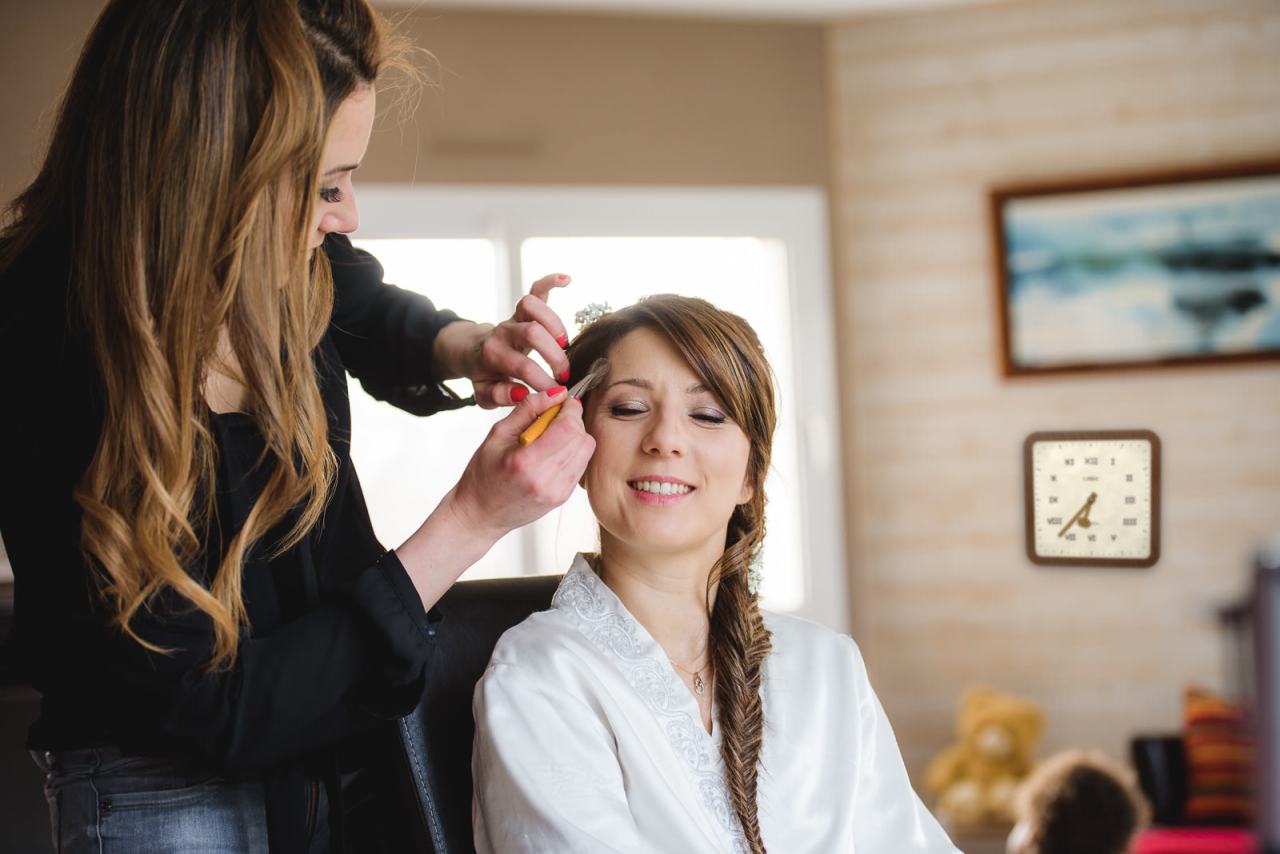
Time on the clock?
6:37
